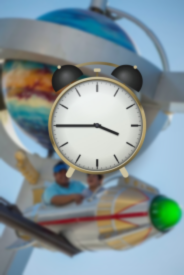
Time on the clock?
3:45
